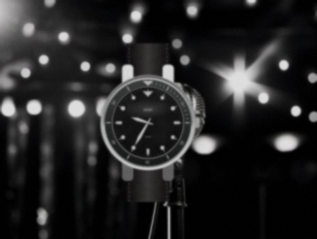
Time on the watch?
9:35
